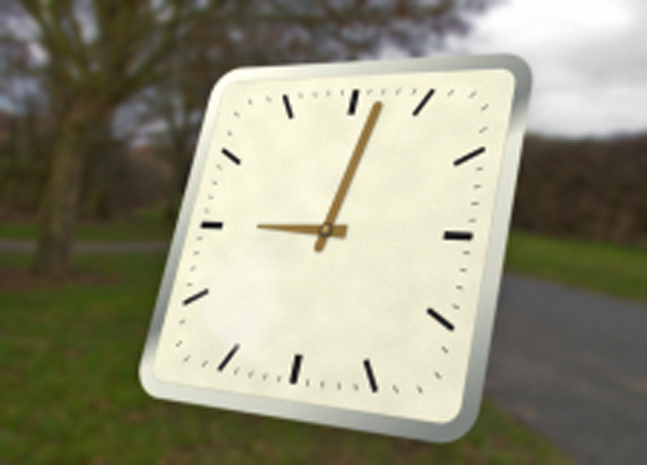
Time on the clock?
9:02
